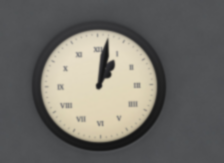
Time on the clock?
1:02
